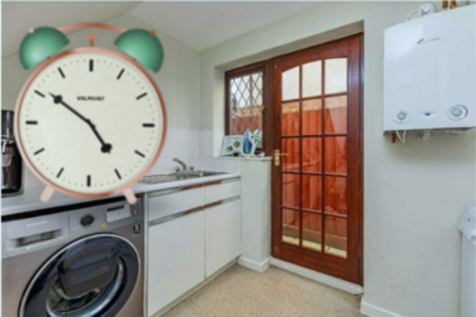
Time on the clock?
4:51
